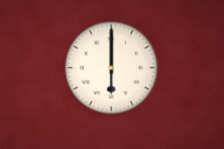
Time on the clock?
6:00
